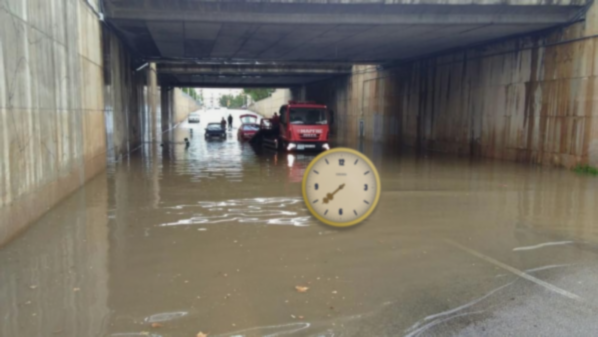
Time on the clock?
7:38
